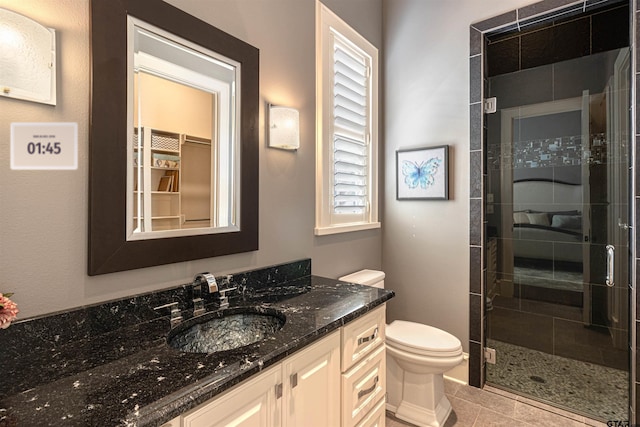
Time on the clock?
1:45
